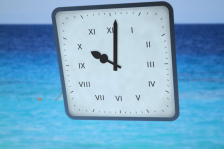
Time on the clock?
10:01
